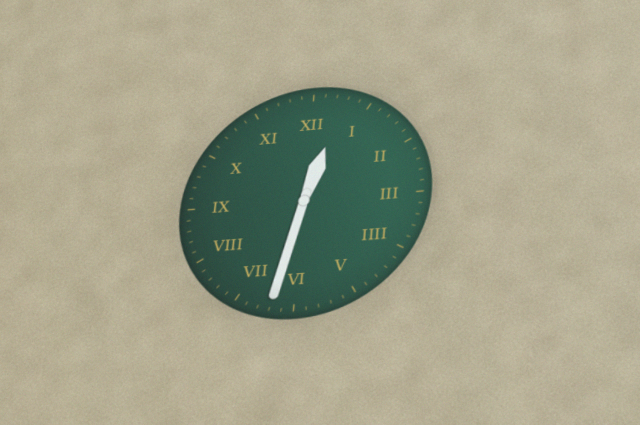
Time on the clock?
12:32
